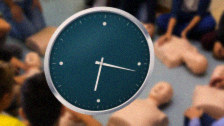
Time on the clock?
6:17
